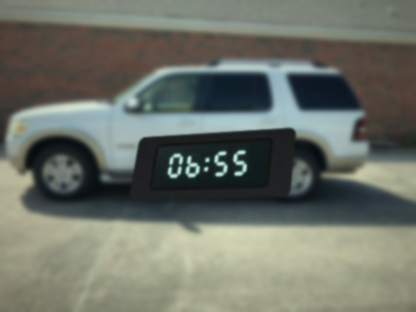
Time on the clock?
6:55
